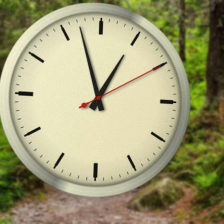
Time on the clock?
12:57:10
